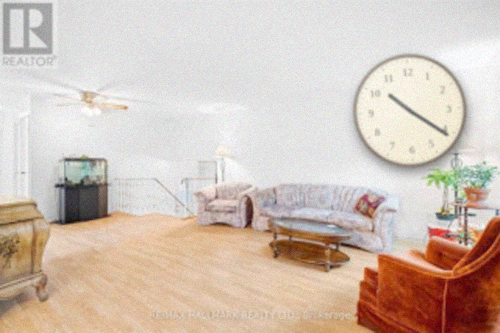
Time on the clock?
10:21
